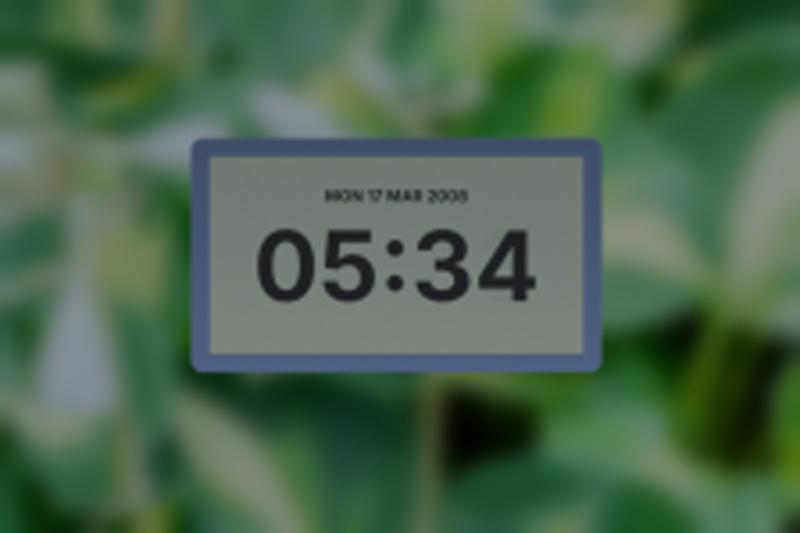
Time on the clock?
5:34
